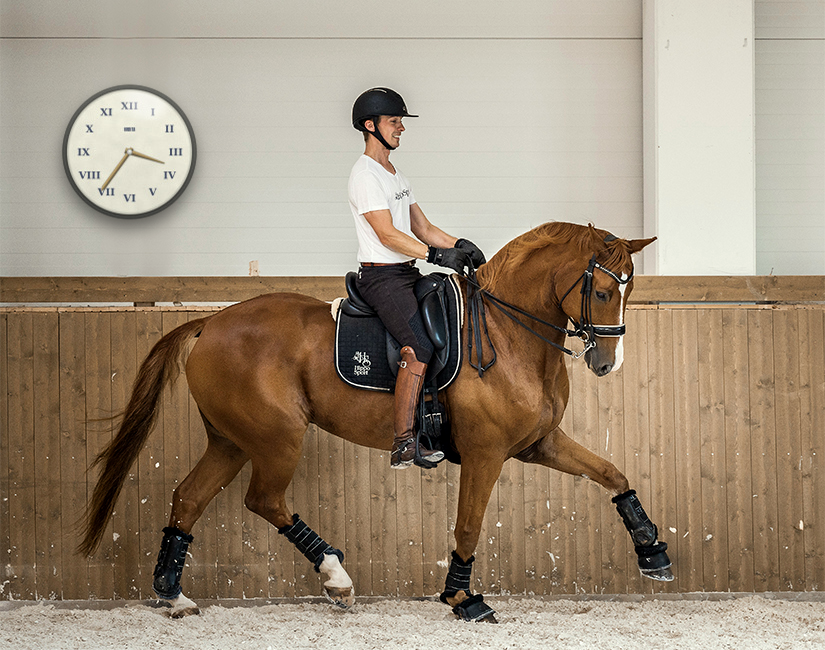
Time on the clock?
3:36
